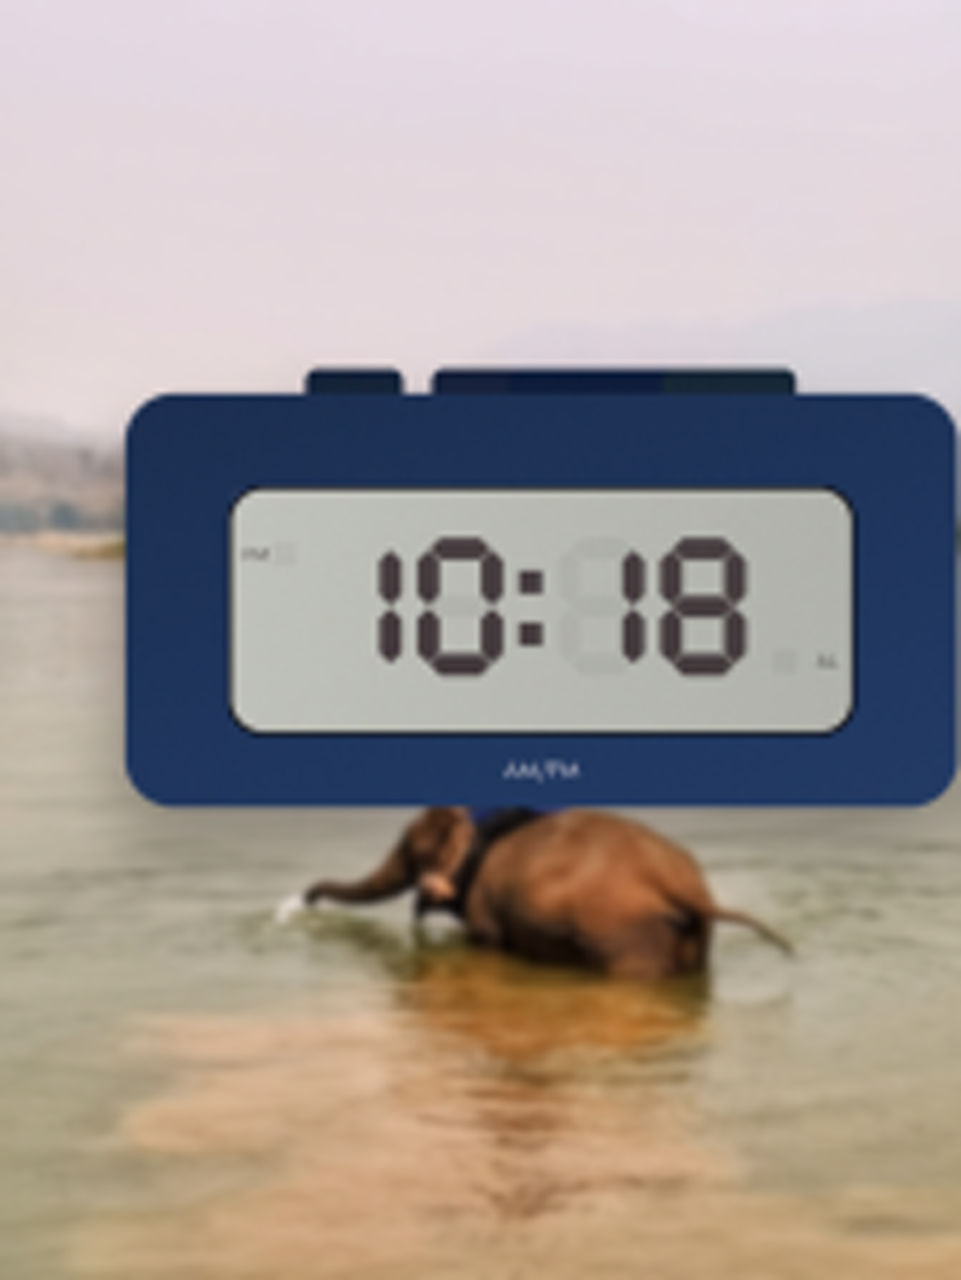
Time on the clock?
10:18
